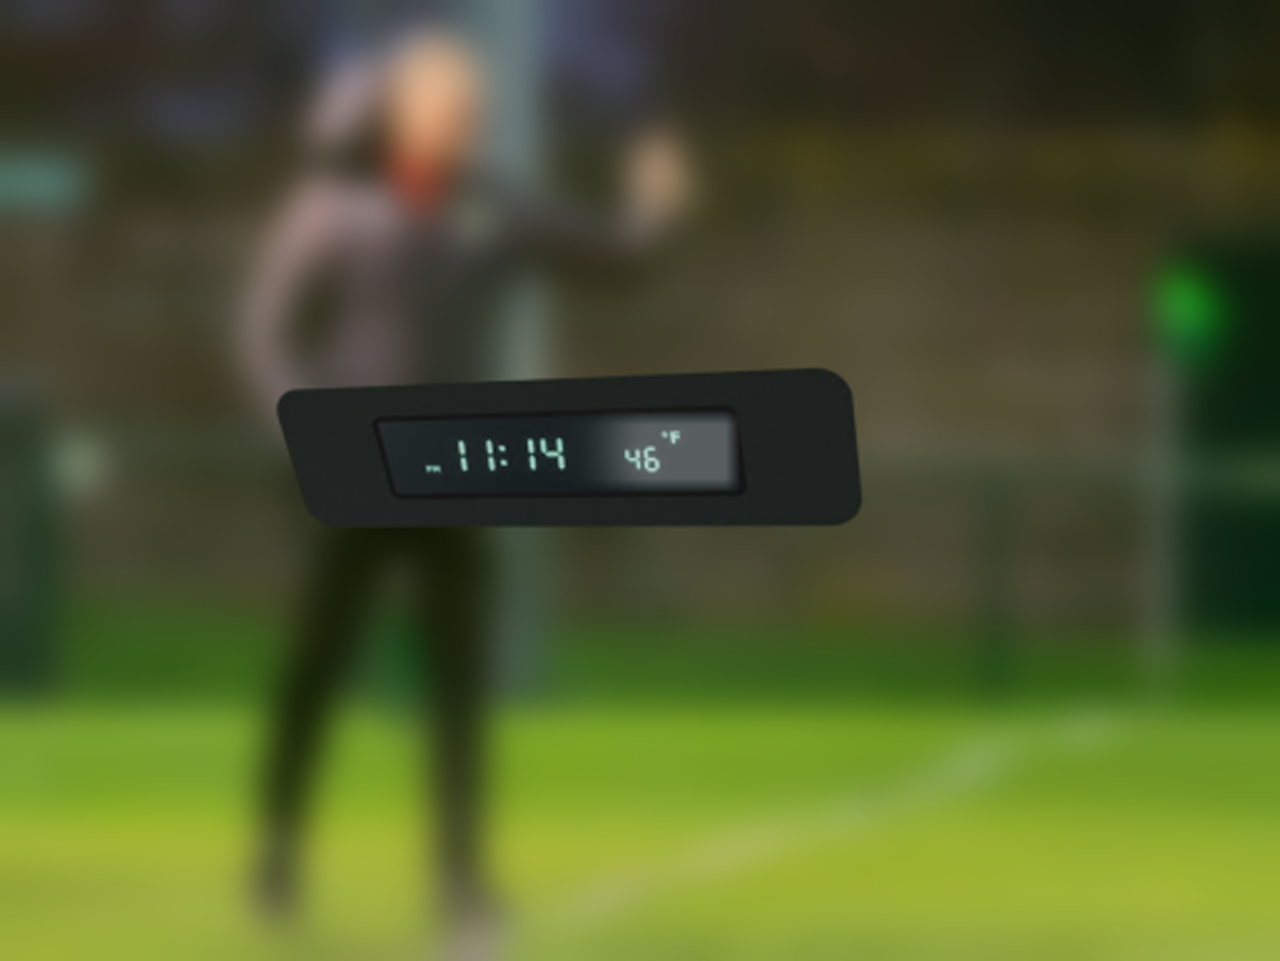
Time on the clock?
11:14
